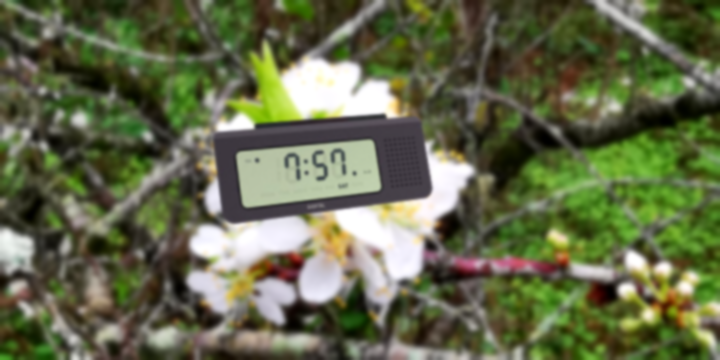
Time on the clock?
7:57
